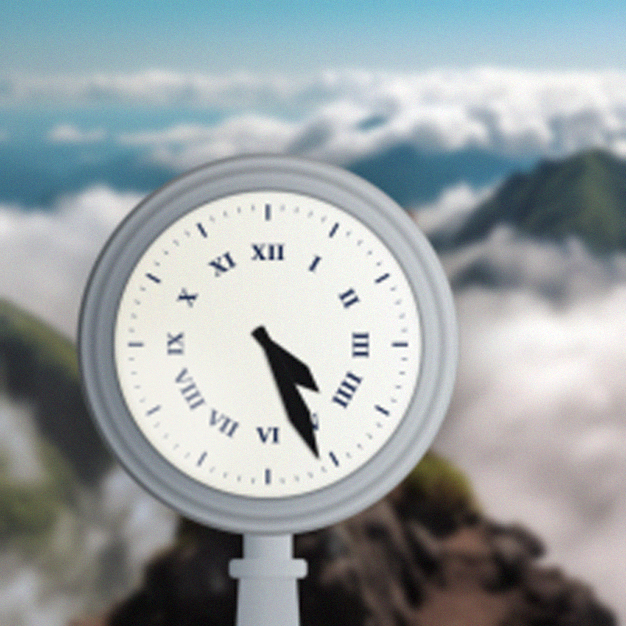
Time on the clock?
4:26
